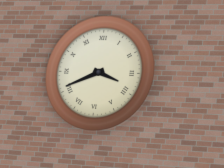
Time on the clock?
3:41
